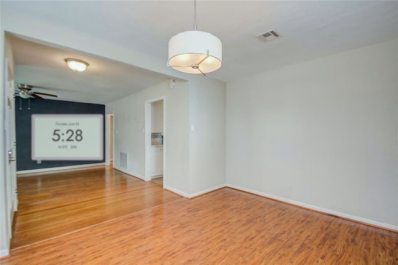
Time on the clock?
5:28
